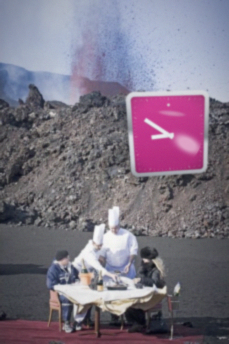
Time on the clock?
8:51
